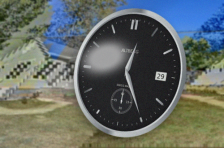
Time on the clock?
12:25
